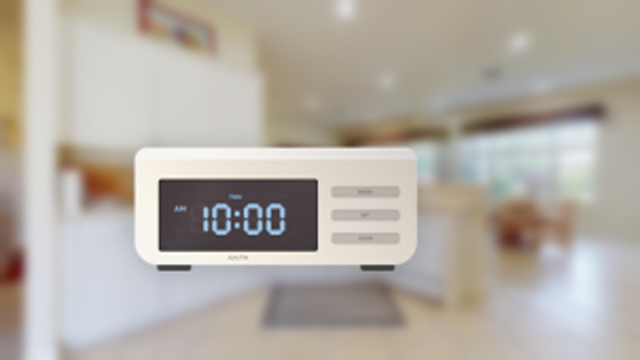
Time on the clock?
10:00
